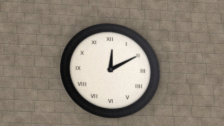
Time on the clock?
12:10
